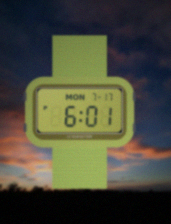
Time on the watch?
6:01
